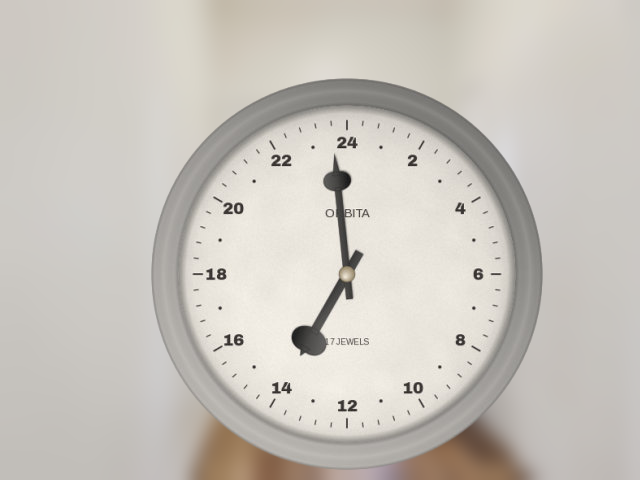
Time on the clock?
13:59
